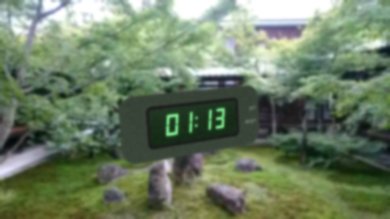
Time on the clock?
1:13
